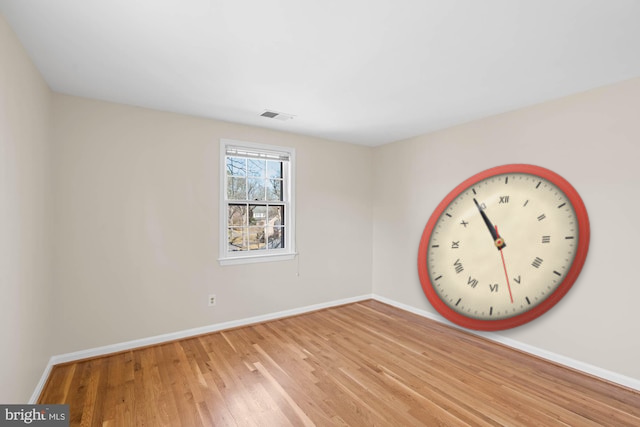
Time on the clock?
10:54:27
